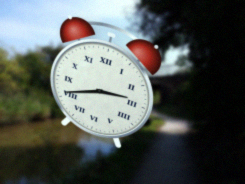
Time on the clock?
2:41
